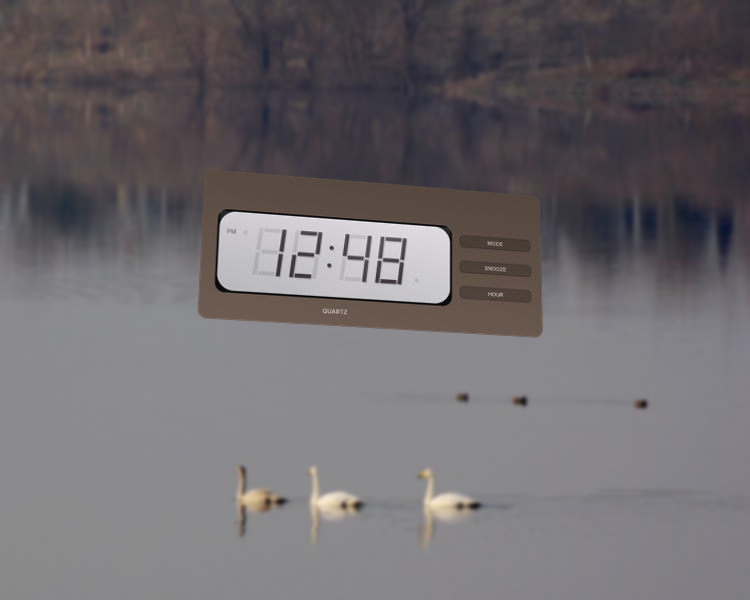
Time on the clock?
12:48
